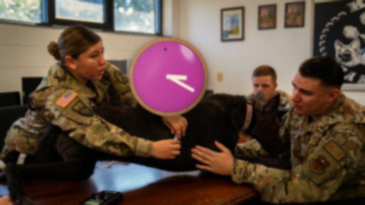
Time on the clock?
3:21
